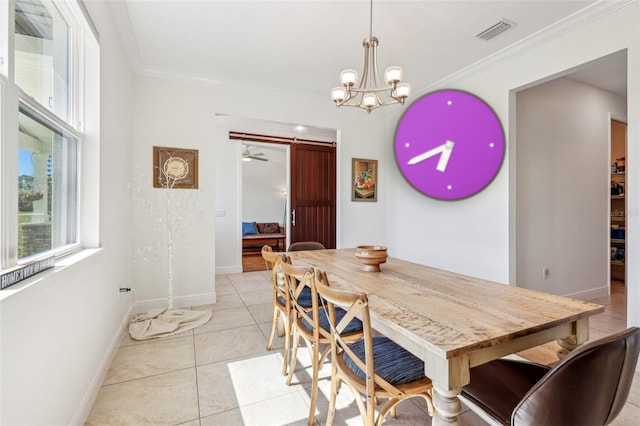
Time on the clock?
6:41
